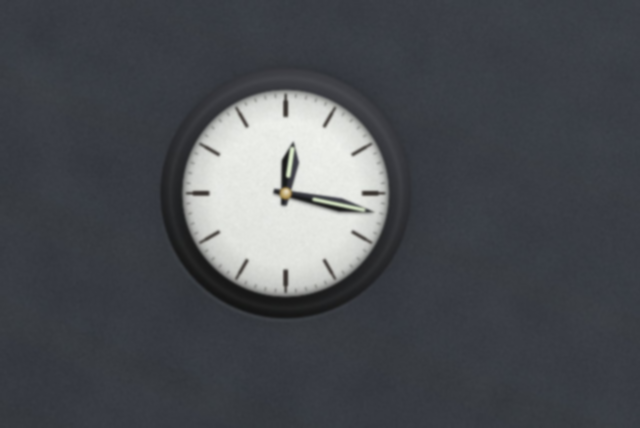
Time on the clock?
12:17
